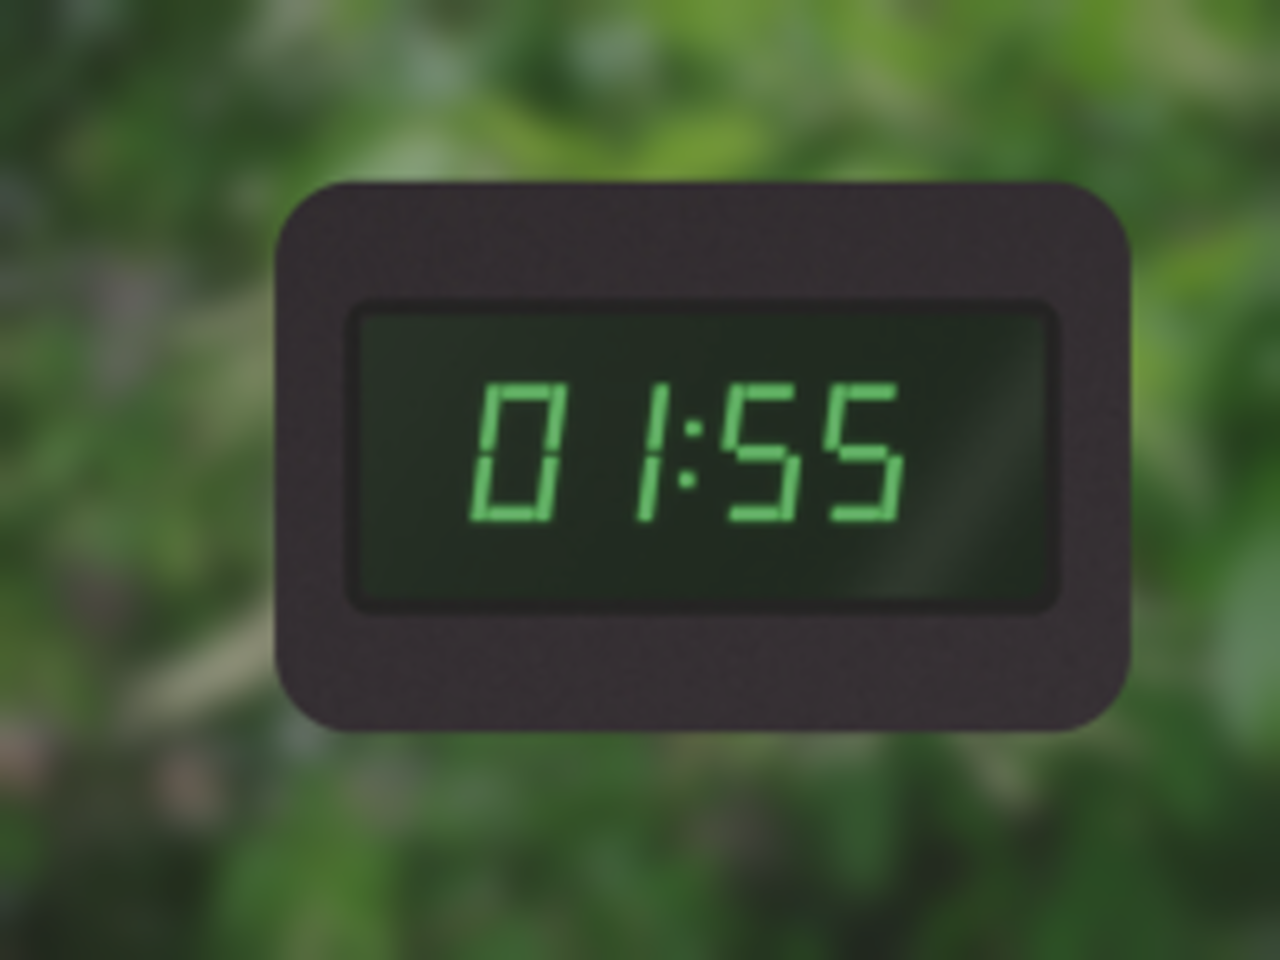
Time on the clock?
1:55
